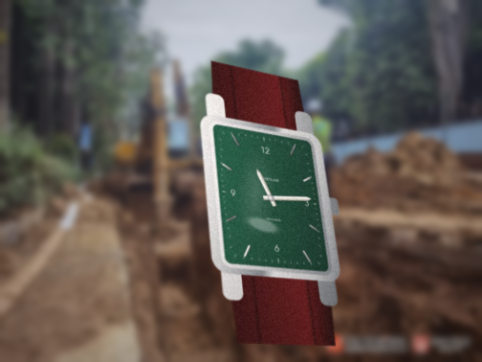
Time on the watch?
11:14
